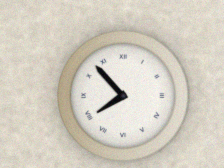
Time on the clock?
7:53
